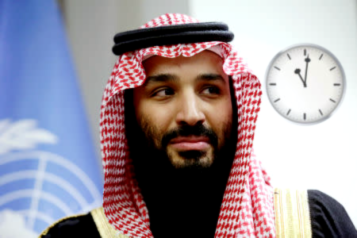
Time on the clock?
11:01
